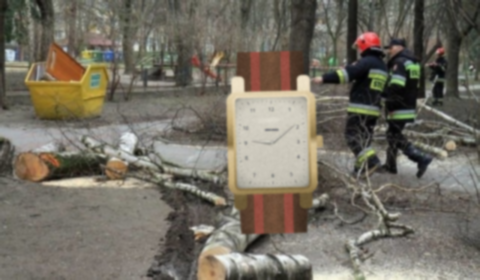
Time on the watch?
9:09
